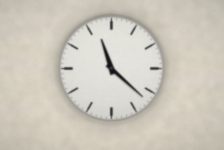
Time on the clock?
11:22
